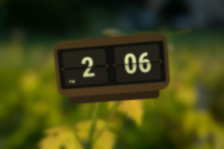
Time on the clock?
2:06
